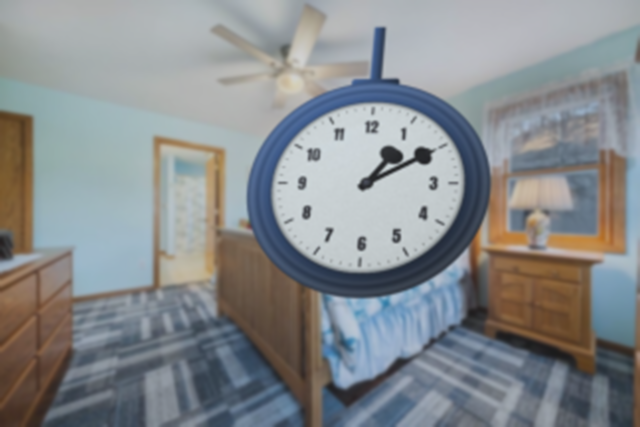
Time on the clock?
1:10
